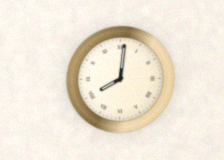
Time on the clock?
8:01
